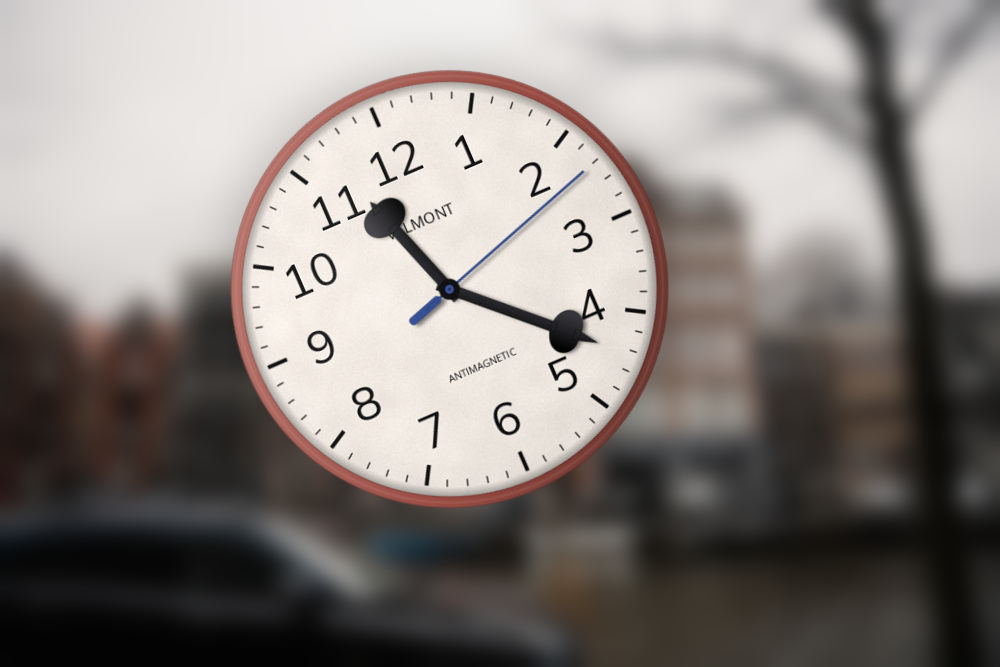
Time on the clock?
11:22:12
